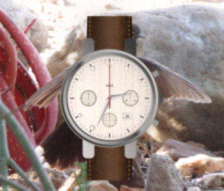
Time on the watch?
2:34
